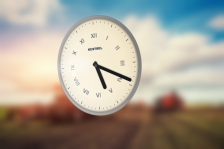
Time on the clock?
5:19
